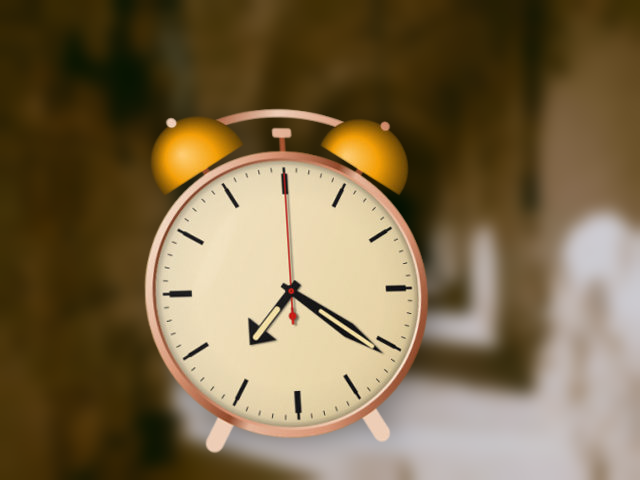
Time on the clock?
7:21:00
